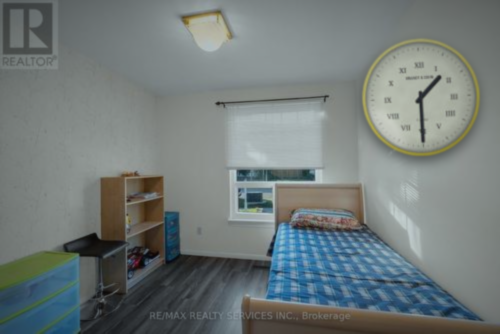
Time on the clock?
1:30
